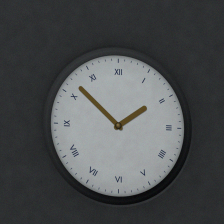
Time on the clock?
1:52
